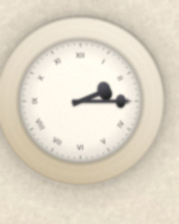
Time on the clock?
2:15
